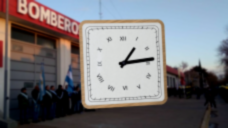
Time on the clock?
1:14
